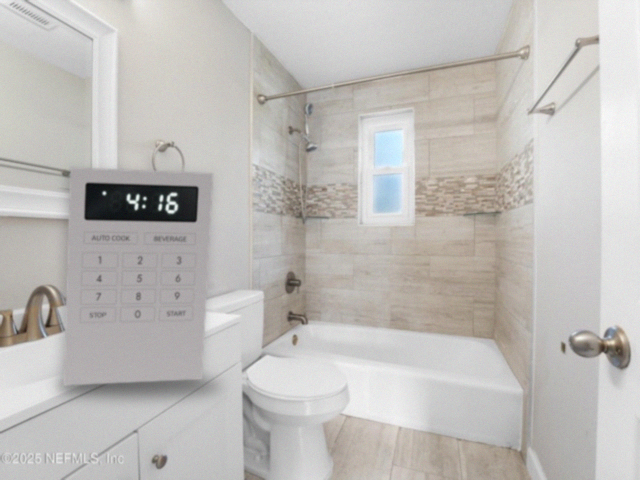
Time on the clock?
4:16
